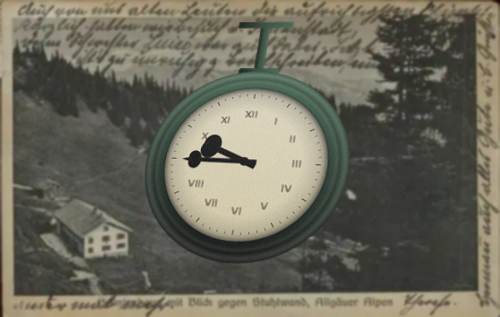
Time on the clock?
9:45
